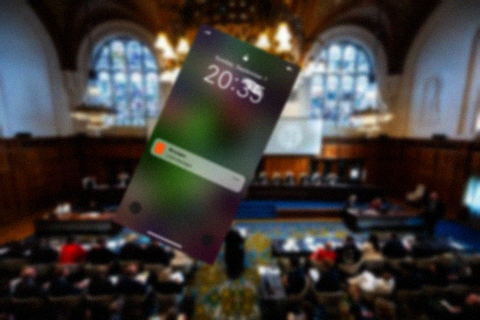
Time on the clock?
20:35
